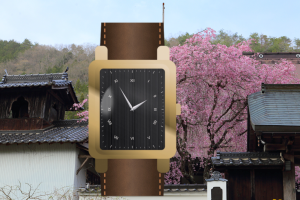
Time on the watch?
1:55
